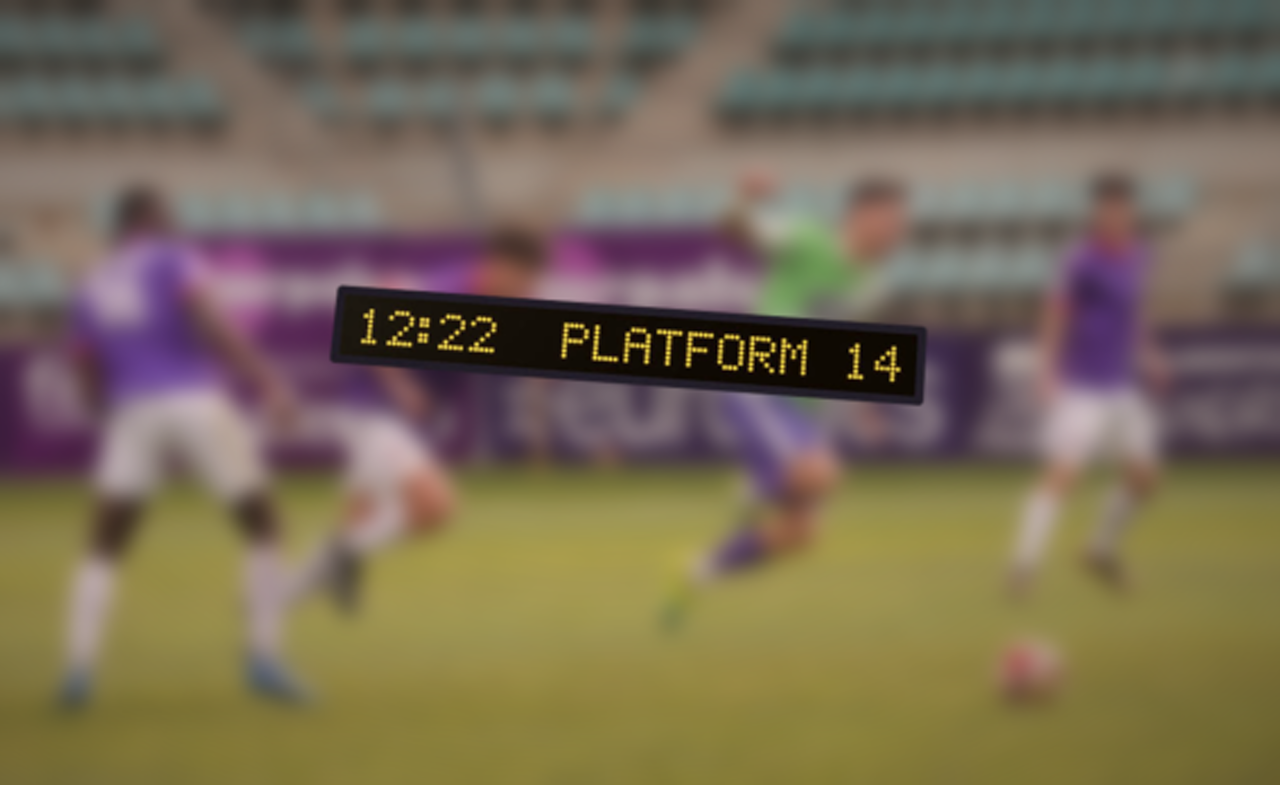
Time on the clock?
12:22
